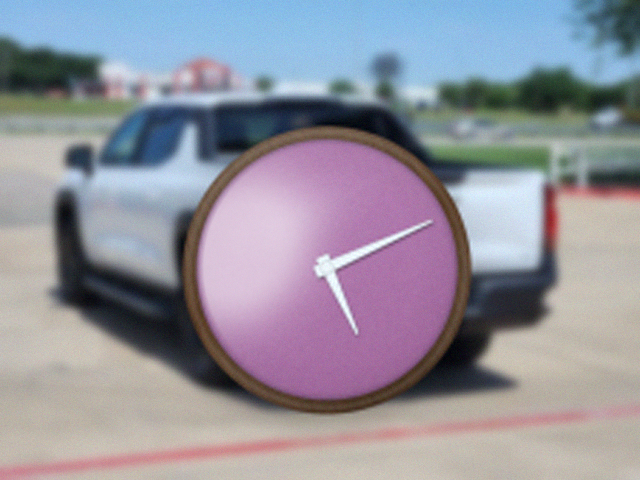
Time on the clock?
5:11
